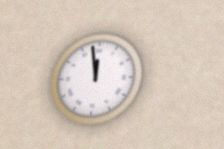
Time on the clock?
11:58
